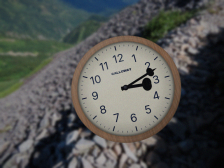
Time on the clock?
3:12
